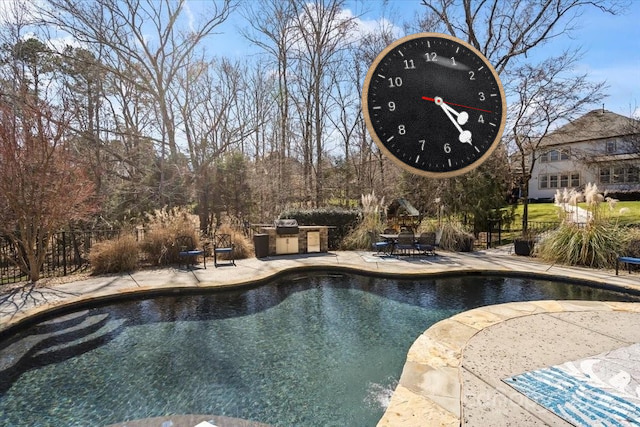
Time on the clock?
4:25:18
